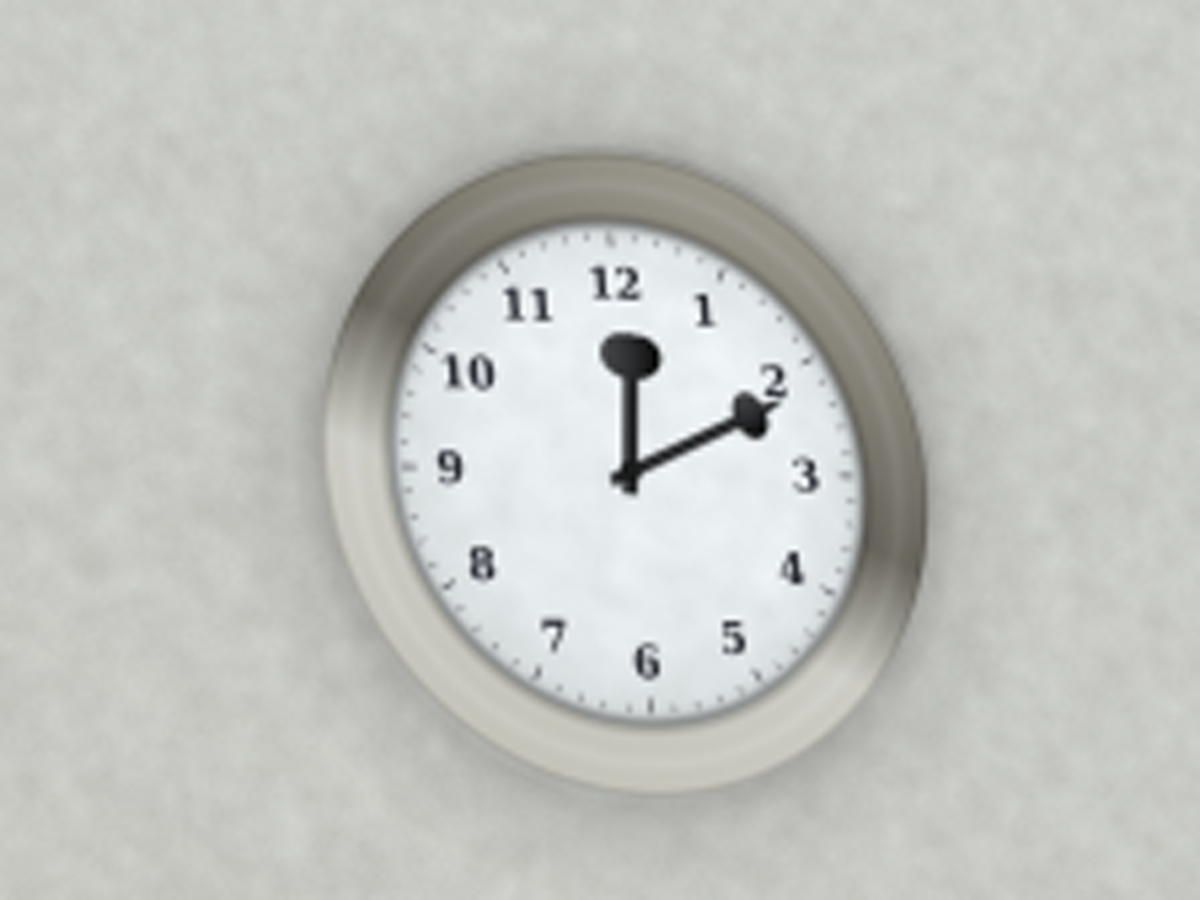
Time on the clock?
12:11
